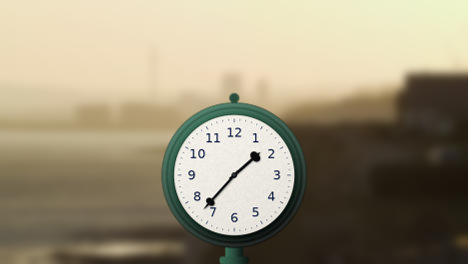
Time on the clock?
1:37
